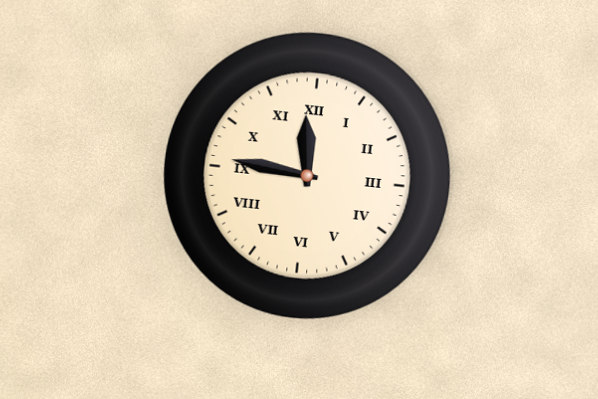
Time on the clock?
11:46
